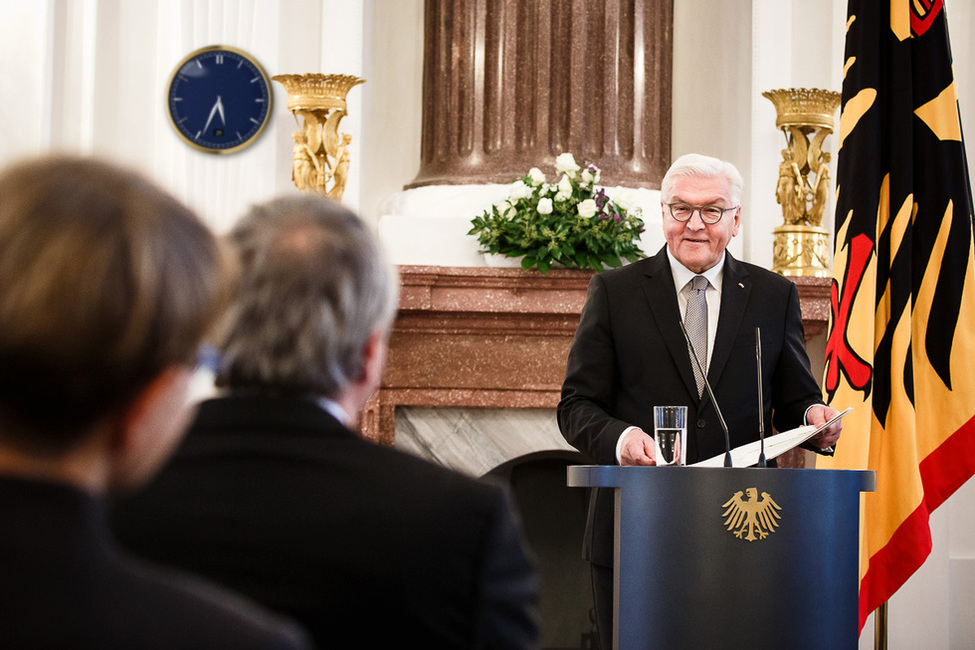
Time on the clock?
5:34
